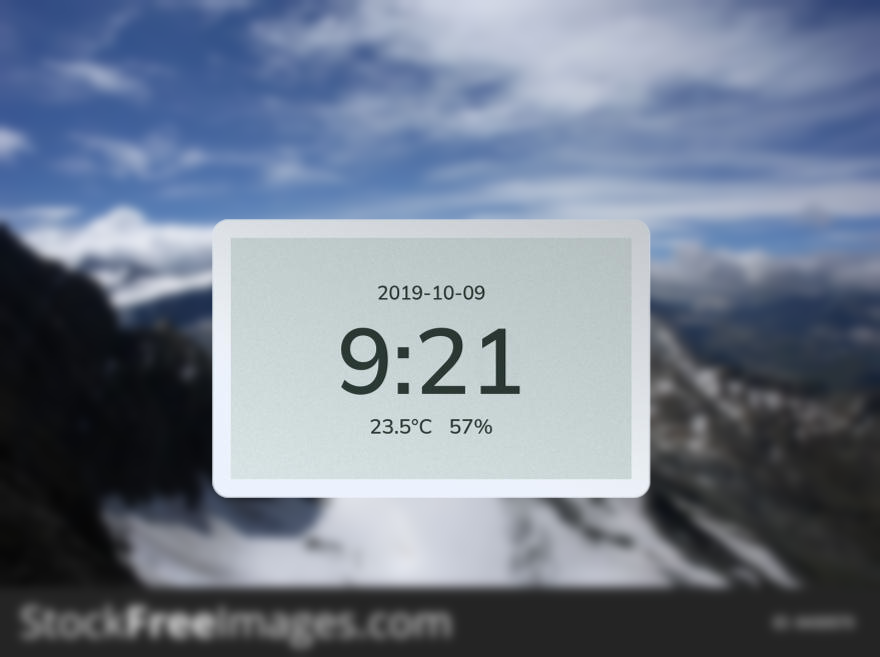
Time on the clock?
9:21
